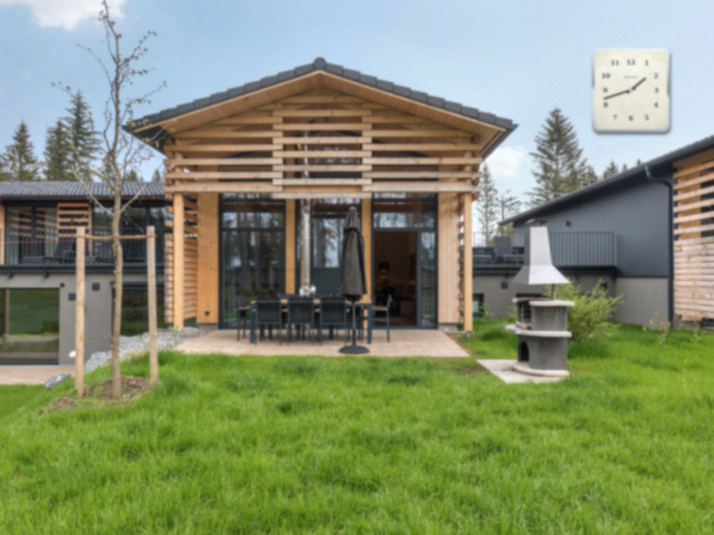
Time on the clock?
1:42
